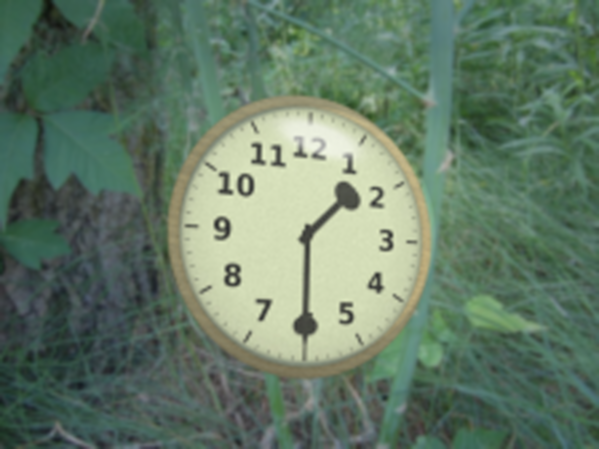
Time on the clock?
1:30
